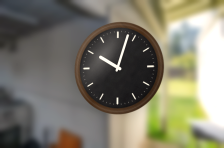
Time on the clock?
10:03
